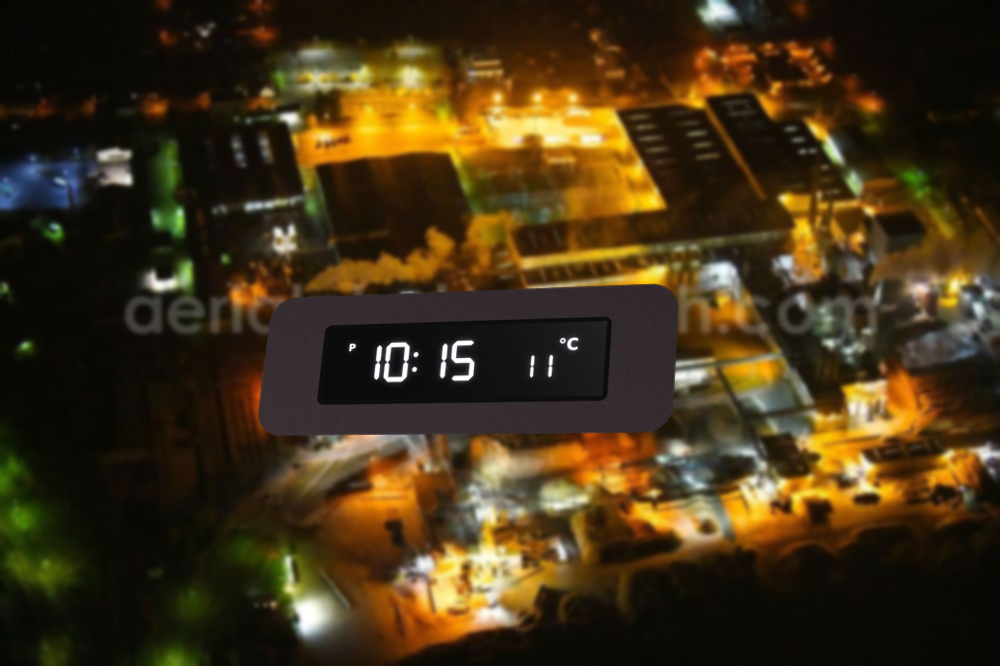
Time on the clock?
10:15
